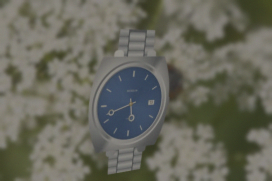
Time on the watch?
5:42
